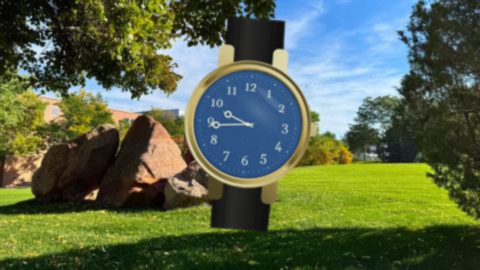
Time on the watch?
9:44
